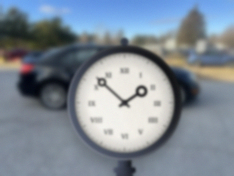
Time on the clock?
1:52
